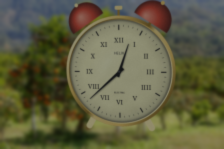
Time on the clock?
12:38
